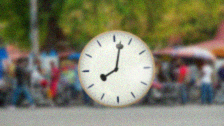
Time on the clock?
8:02
